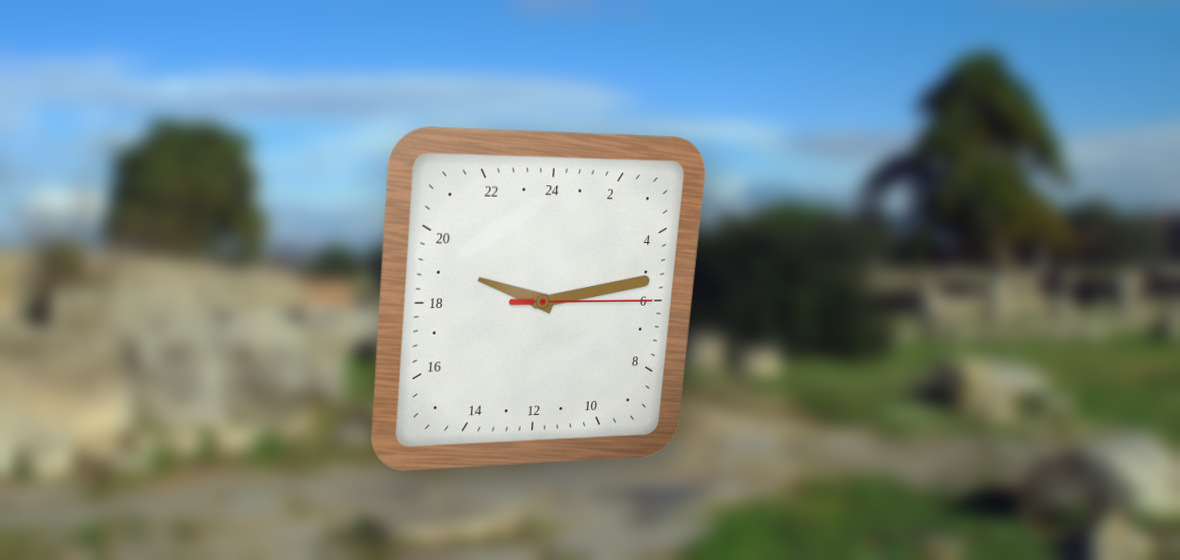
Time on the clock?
19:13:15
